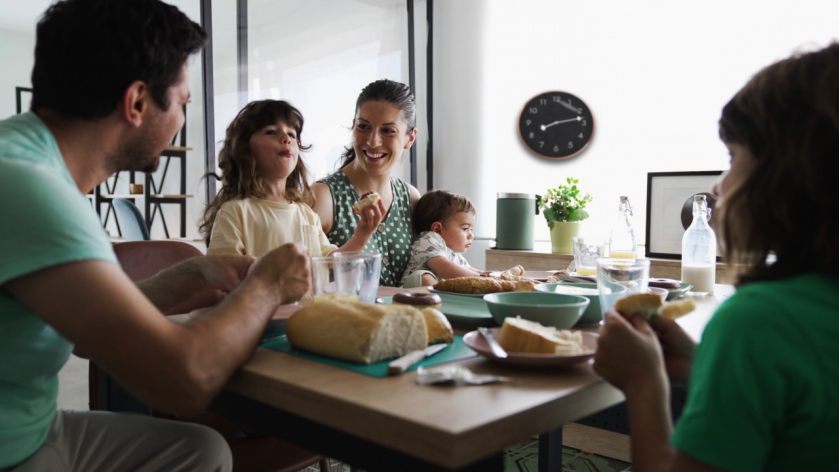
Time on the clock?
8:13
